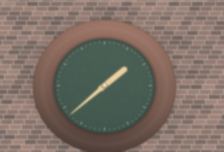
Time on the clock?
1:38
